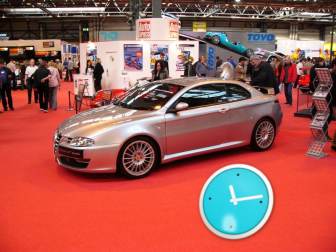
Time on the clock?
11:13
